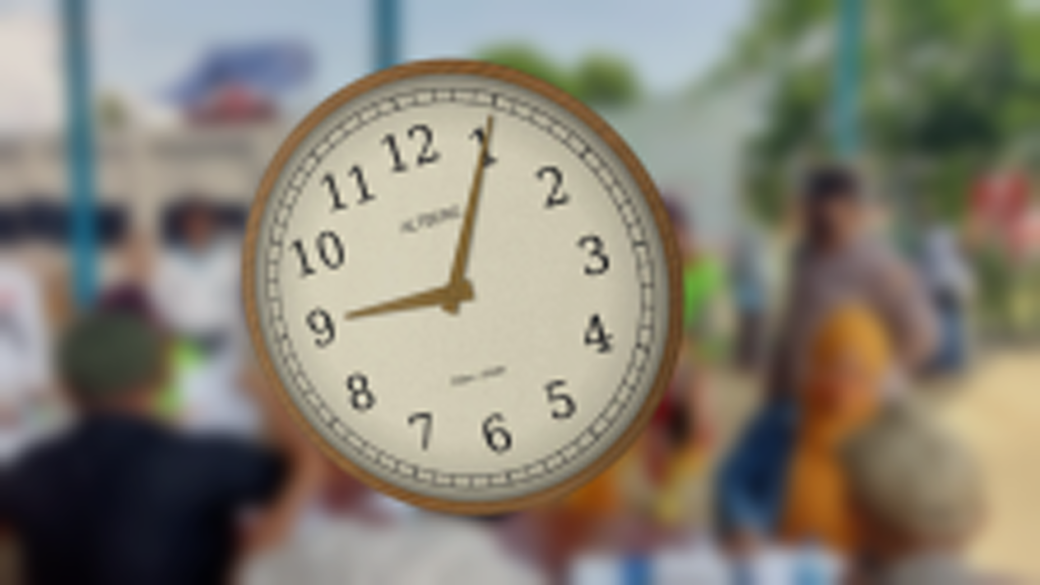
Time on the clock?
9:05
